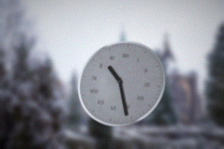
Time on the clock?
10:26
